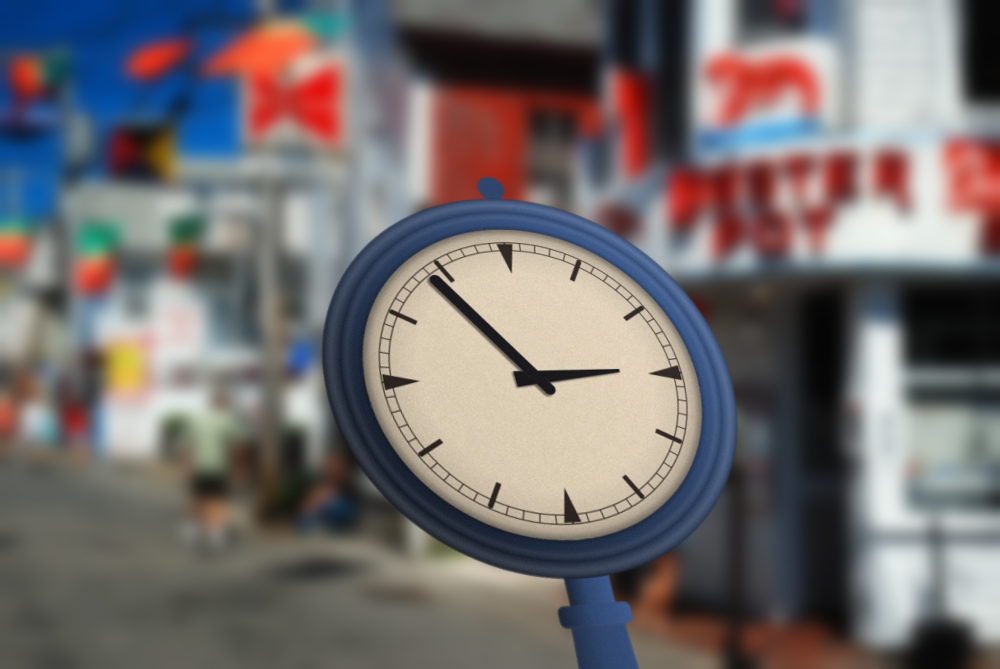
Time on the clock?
2:54
